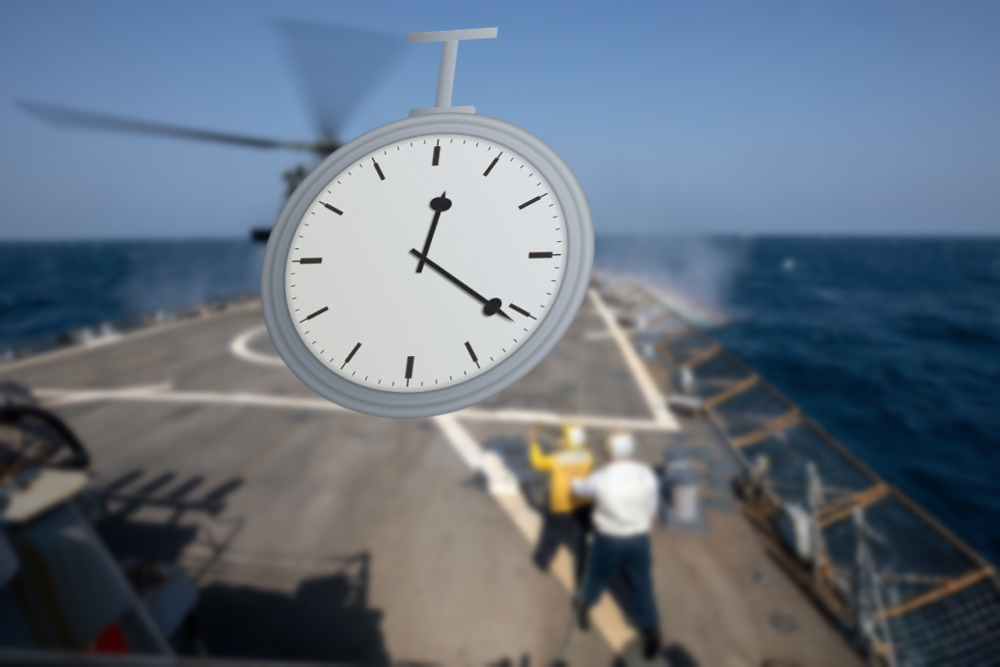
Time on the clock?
12:21
